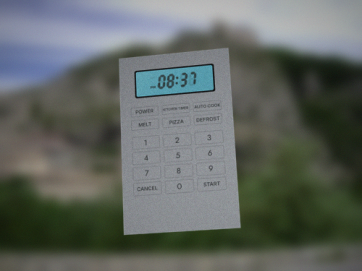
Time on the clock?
8:37
